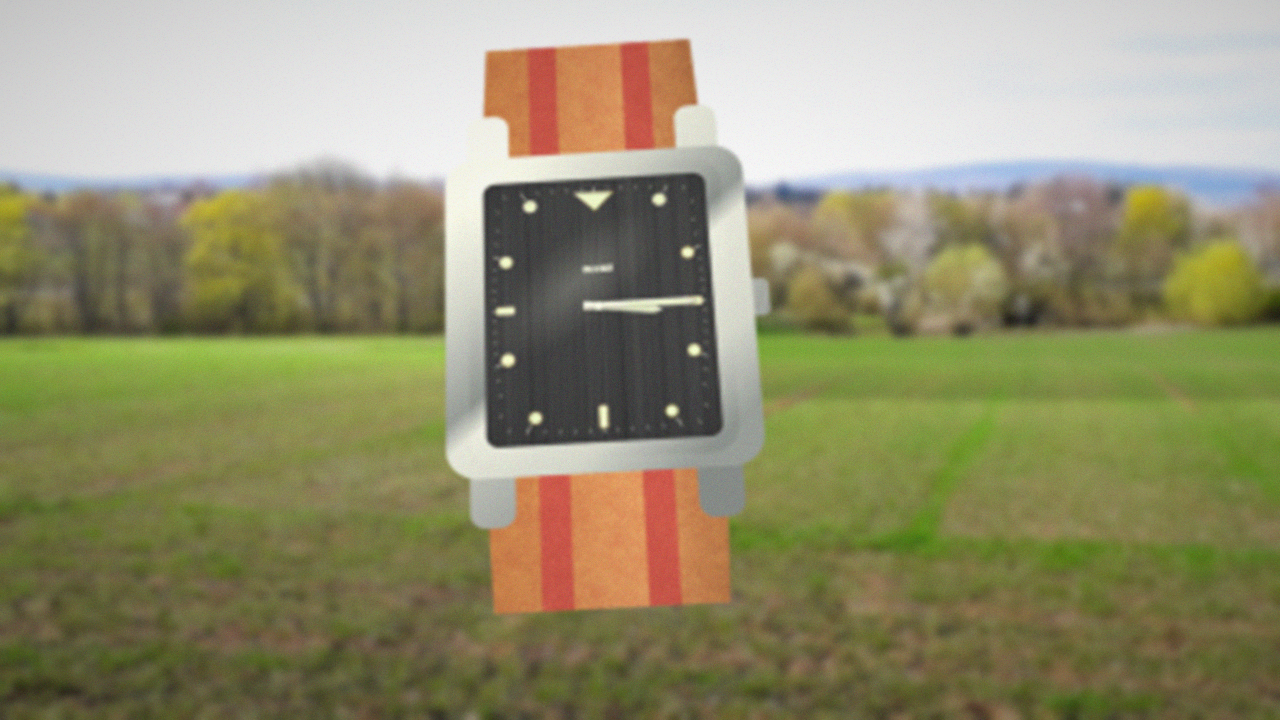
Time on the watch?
3:15
